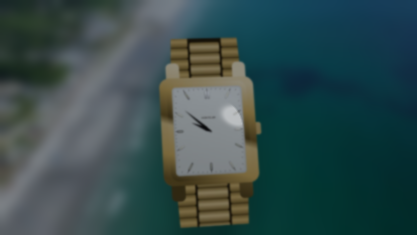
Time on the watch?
9:52
